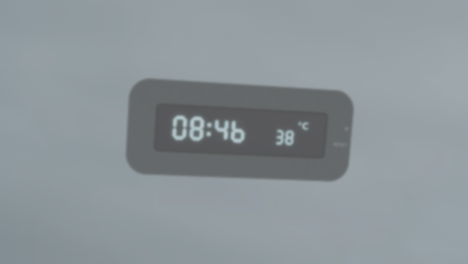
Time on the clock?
8:46
